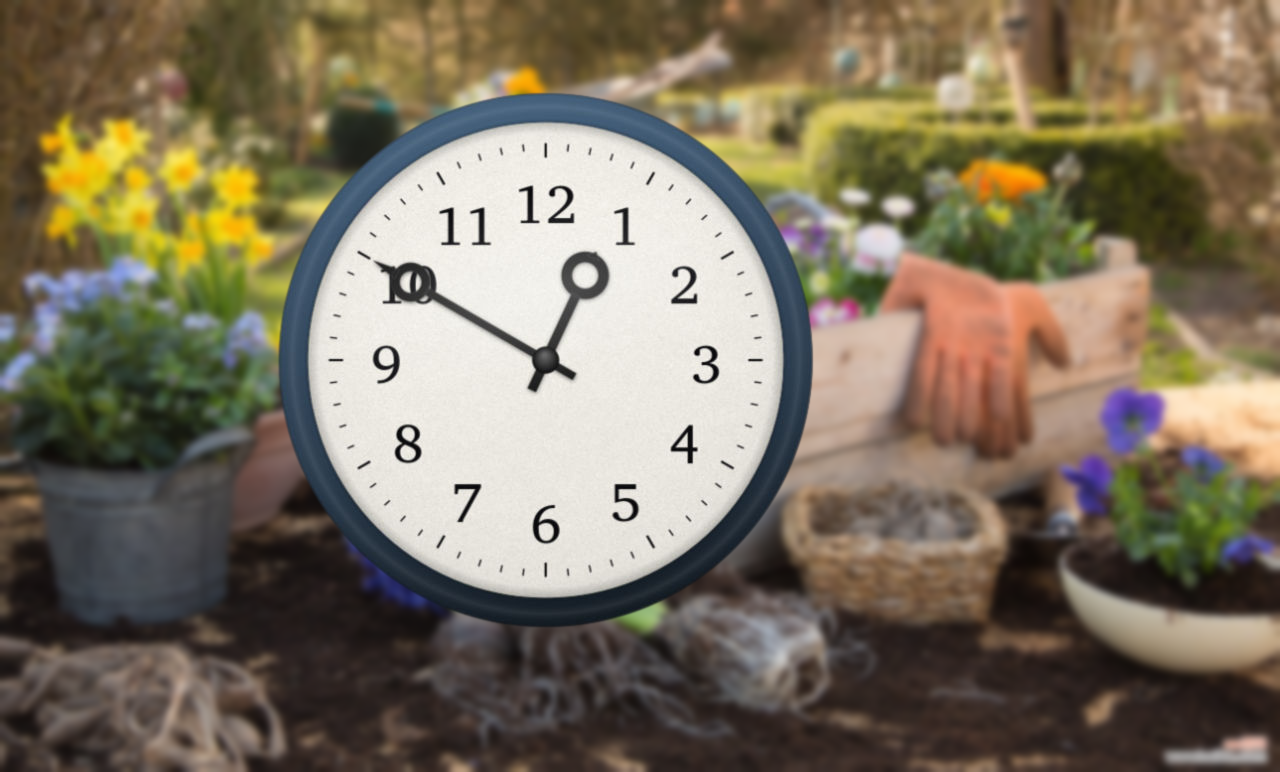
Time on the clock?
12:50
